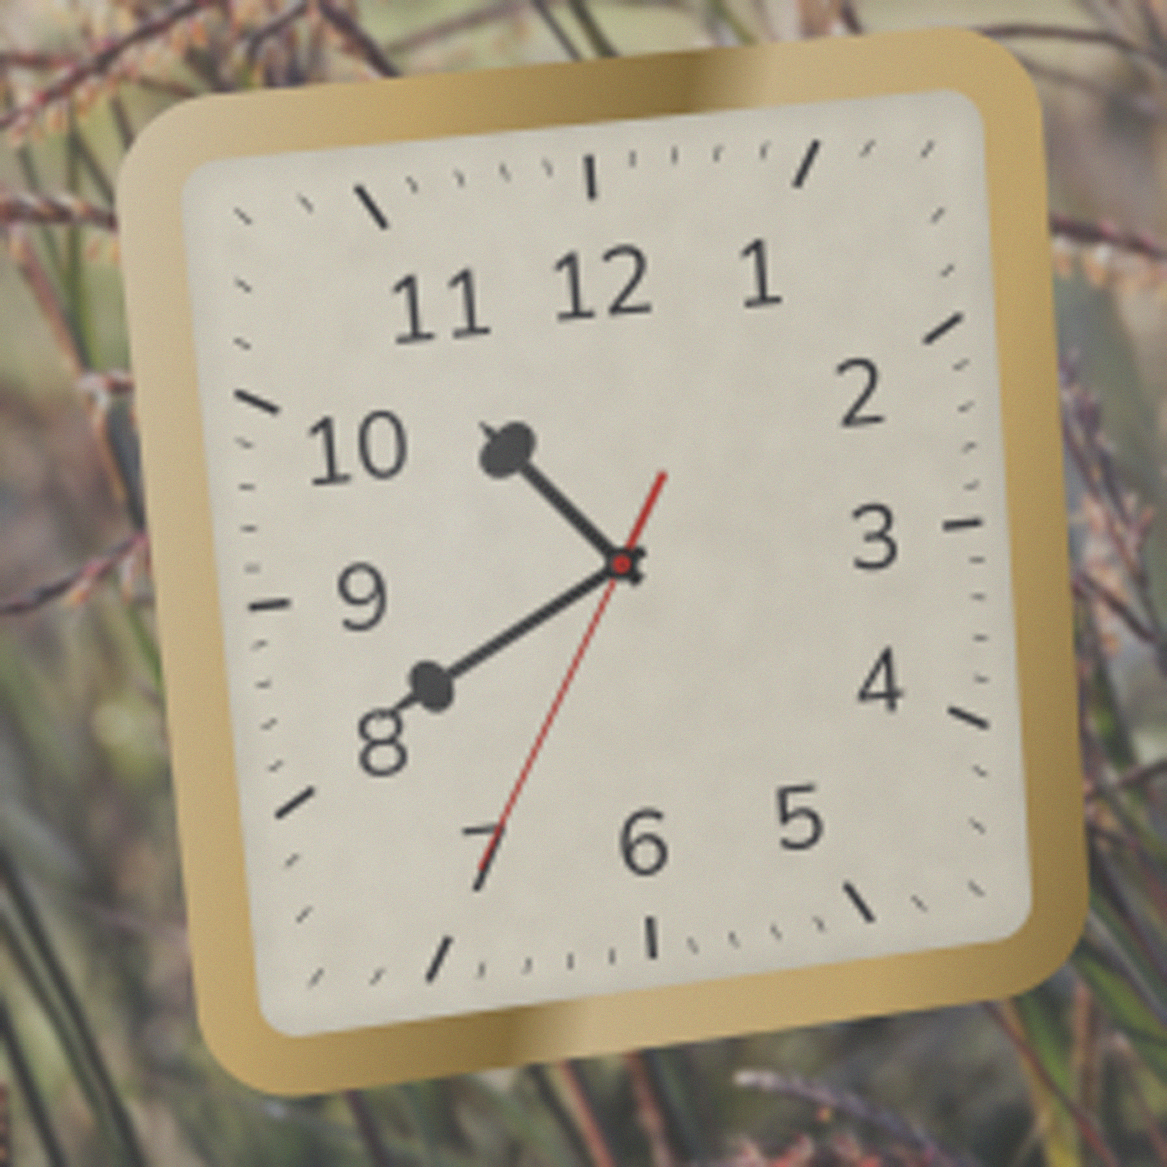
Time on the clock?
10:40:35
